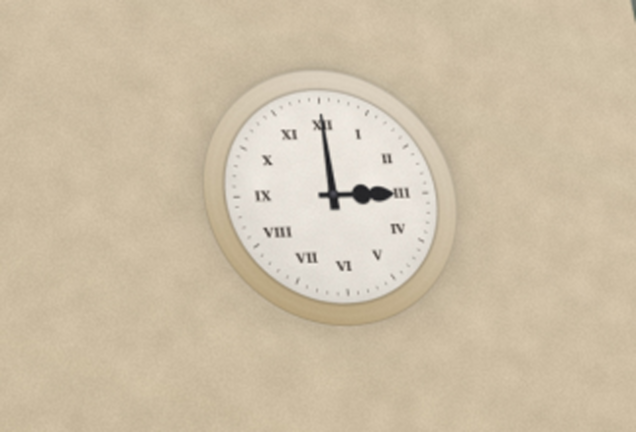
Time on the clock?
3:00
